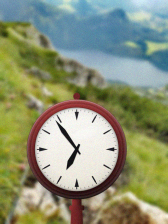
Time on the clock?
6:54
